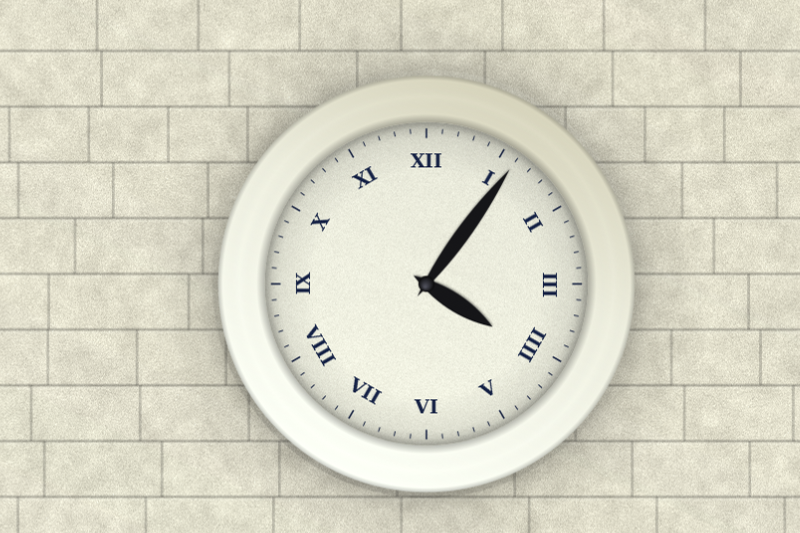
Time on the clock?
4:06
